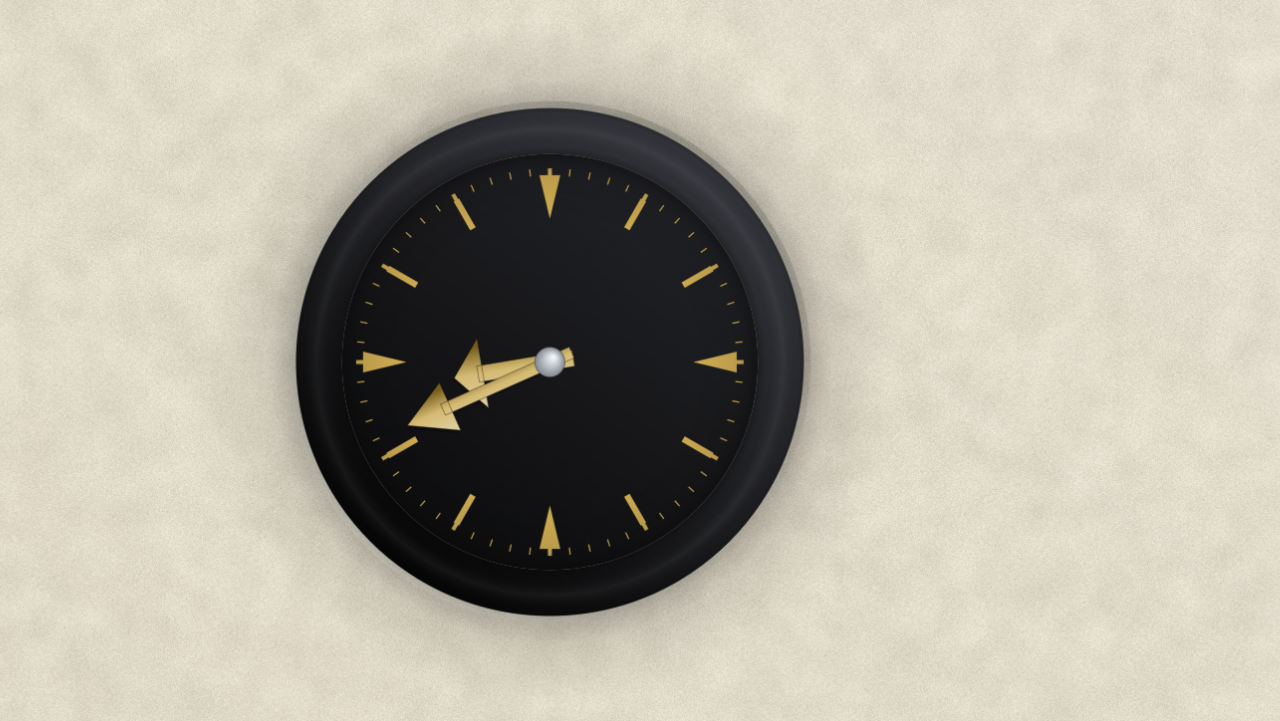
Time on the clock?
8:41
